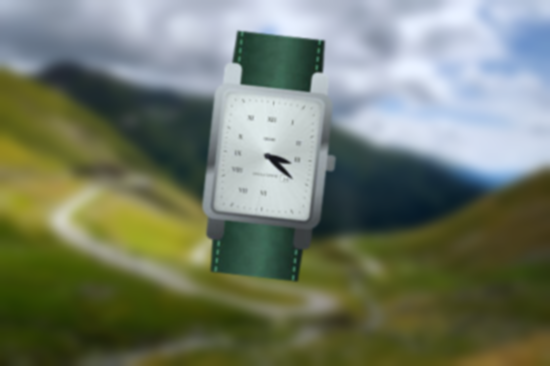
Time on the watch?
3:21
